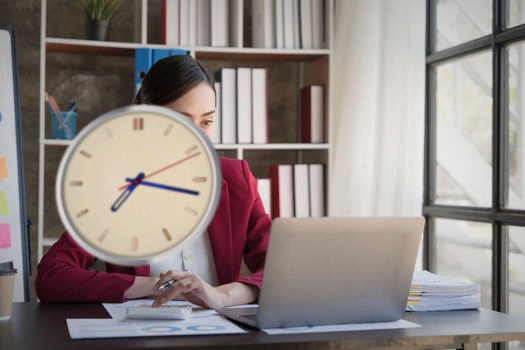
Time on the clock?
7:17:11
